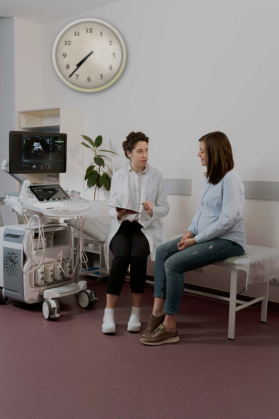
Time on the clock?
7:37
